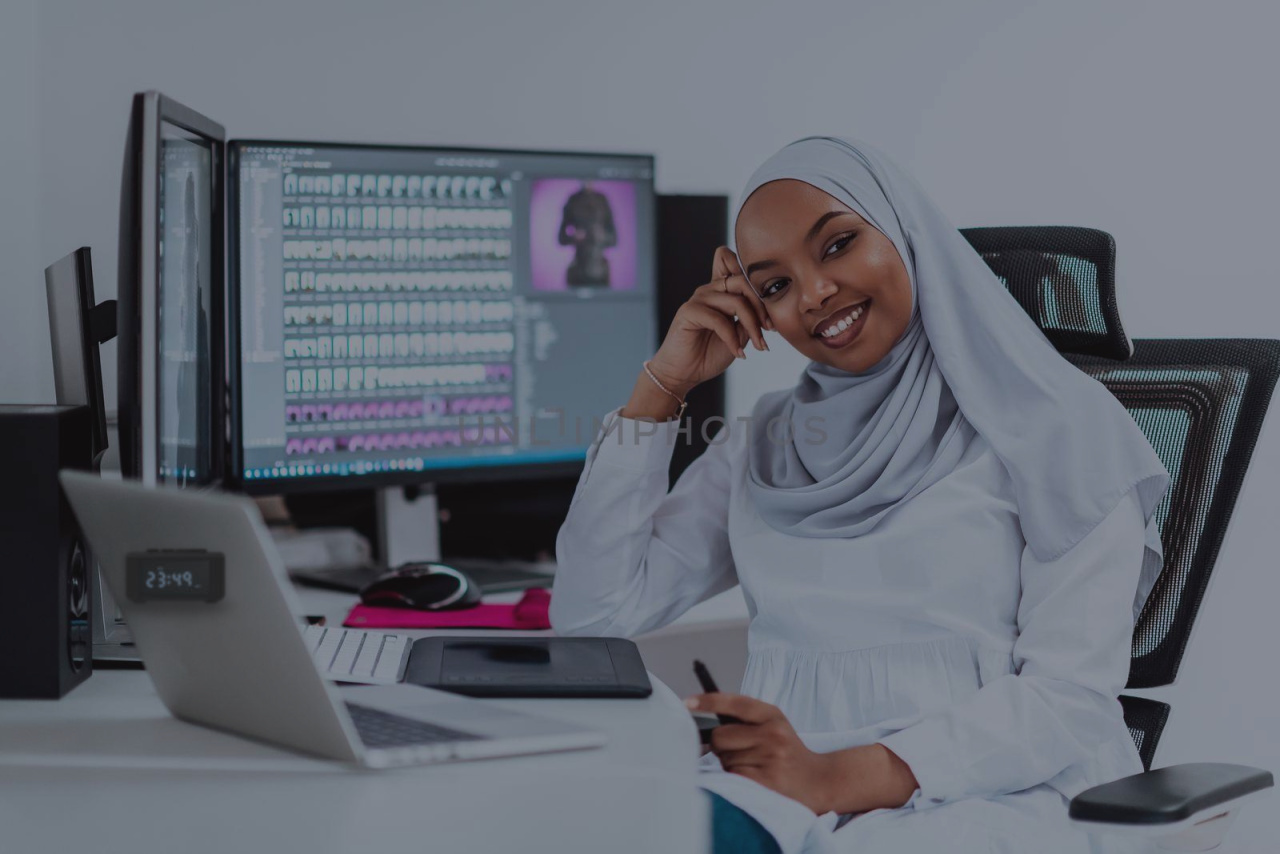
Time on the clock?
23:49
